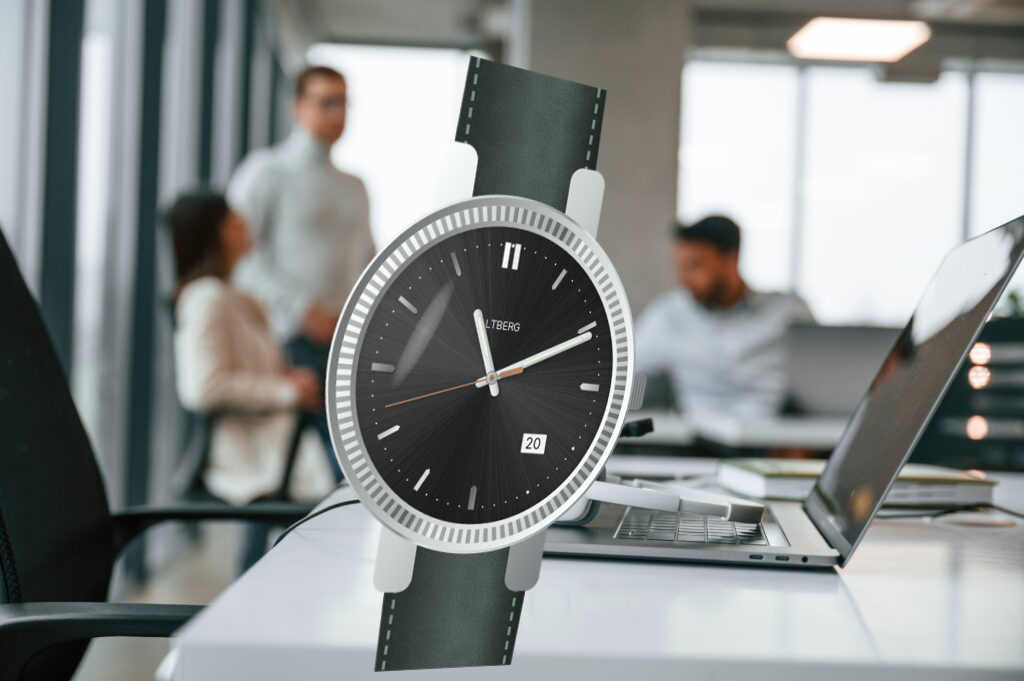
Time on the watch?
11:10:42
